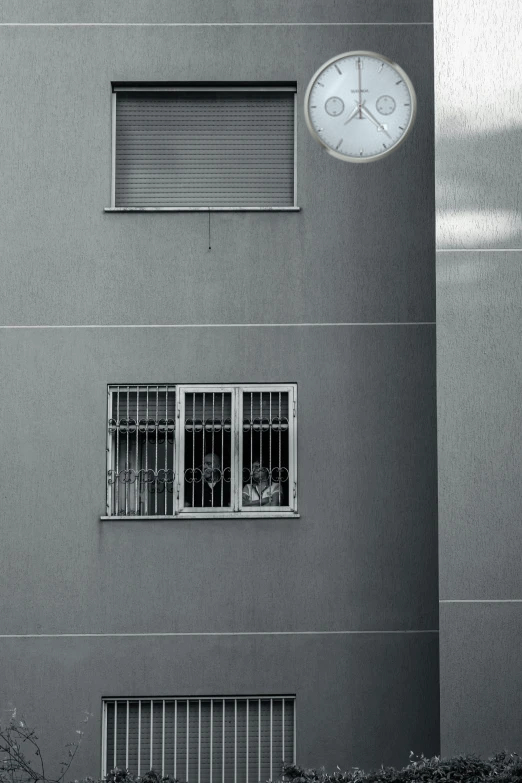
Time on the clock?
7:23
